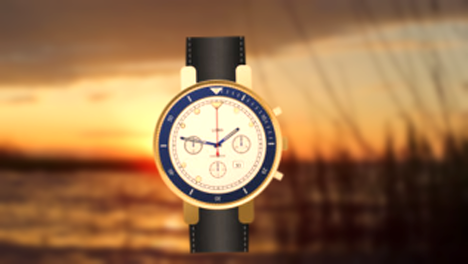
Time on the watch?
1:47
